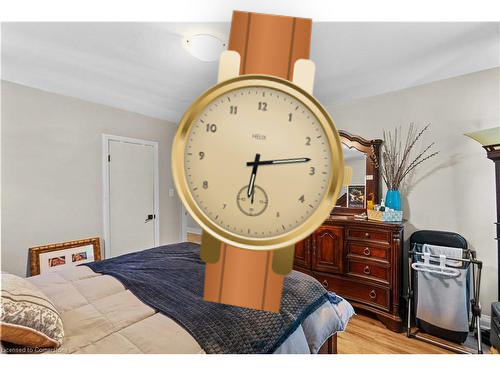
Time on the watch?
6:13
